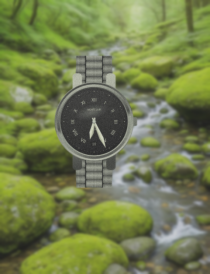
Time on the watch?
6:26
